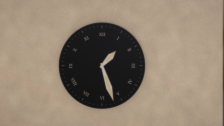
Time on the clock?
1:27
